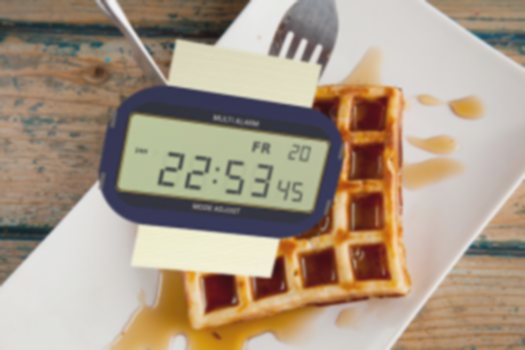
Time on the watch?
22:53:45
